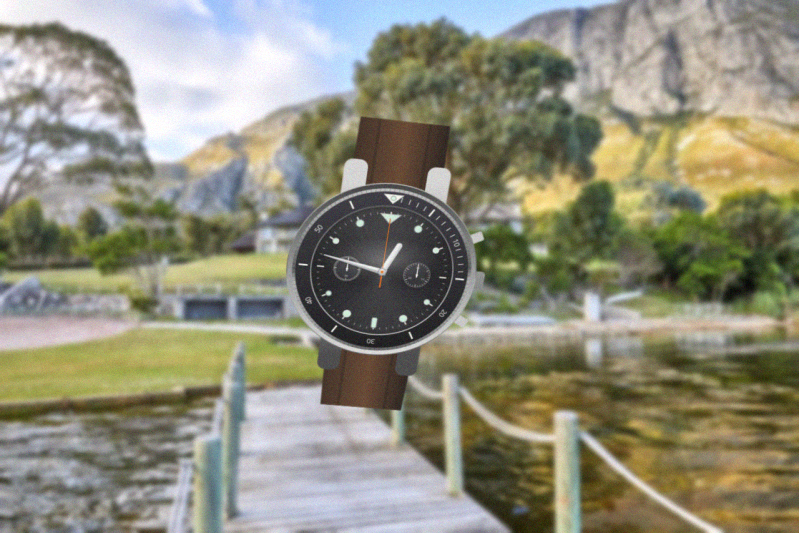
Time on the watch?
12:47
